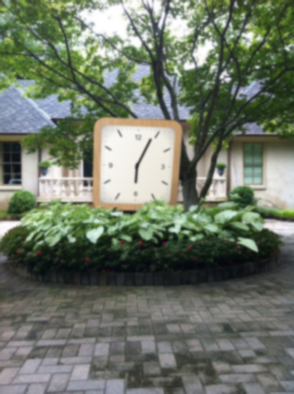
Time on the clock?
6:04
